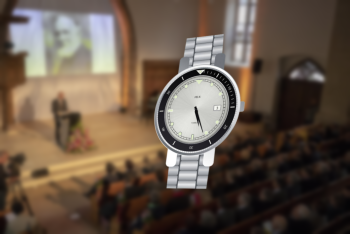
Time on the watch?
5:26
